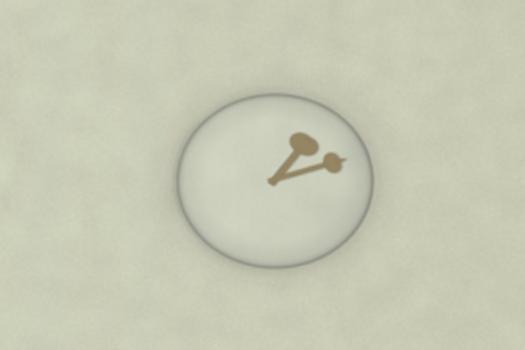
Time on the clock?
1:12
